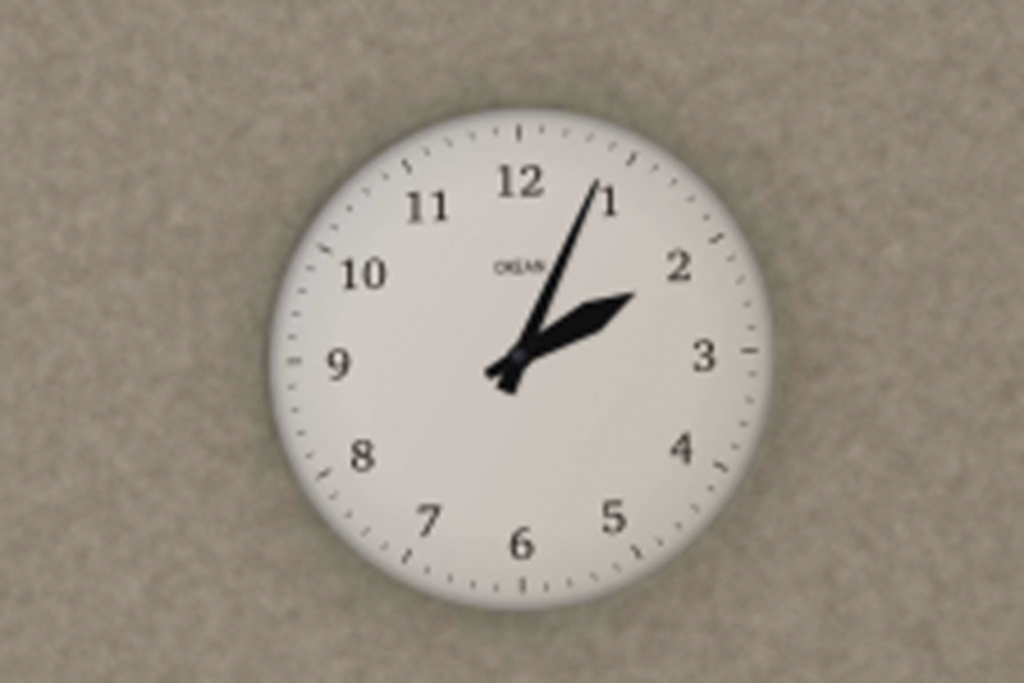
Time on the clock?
2:04
